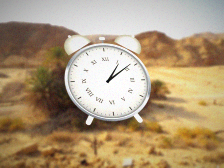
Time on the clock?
1:09
